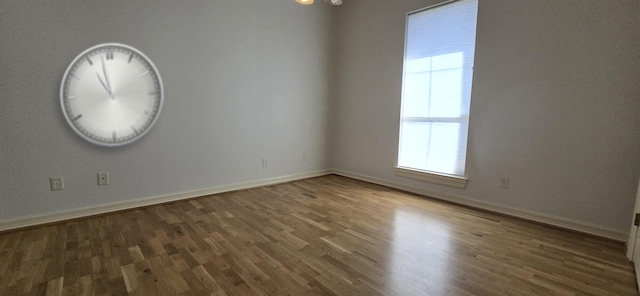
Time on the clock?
10:58
